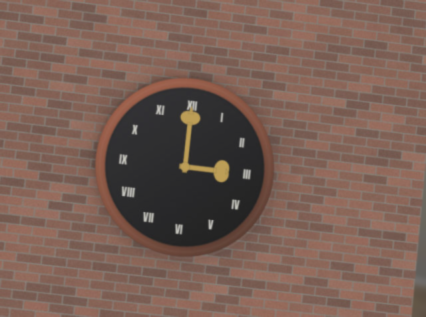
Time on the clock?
3:00
